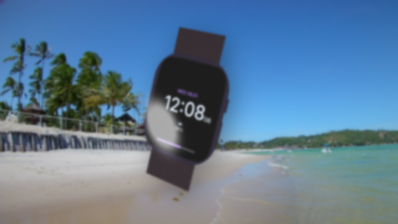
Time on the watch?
12:08
